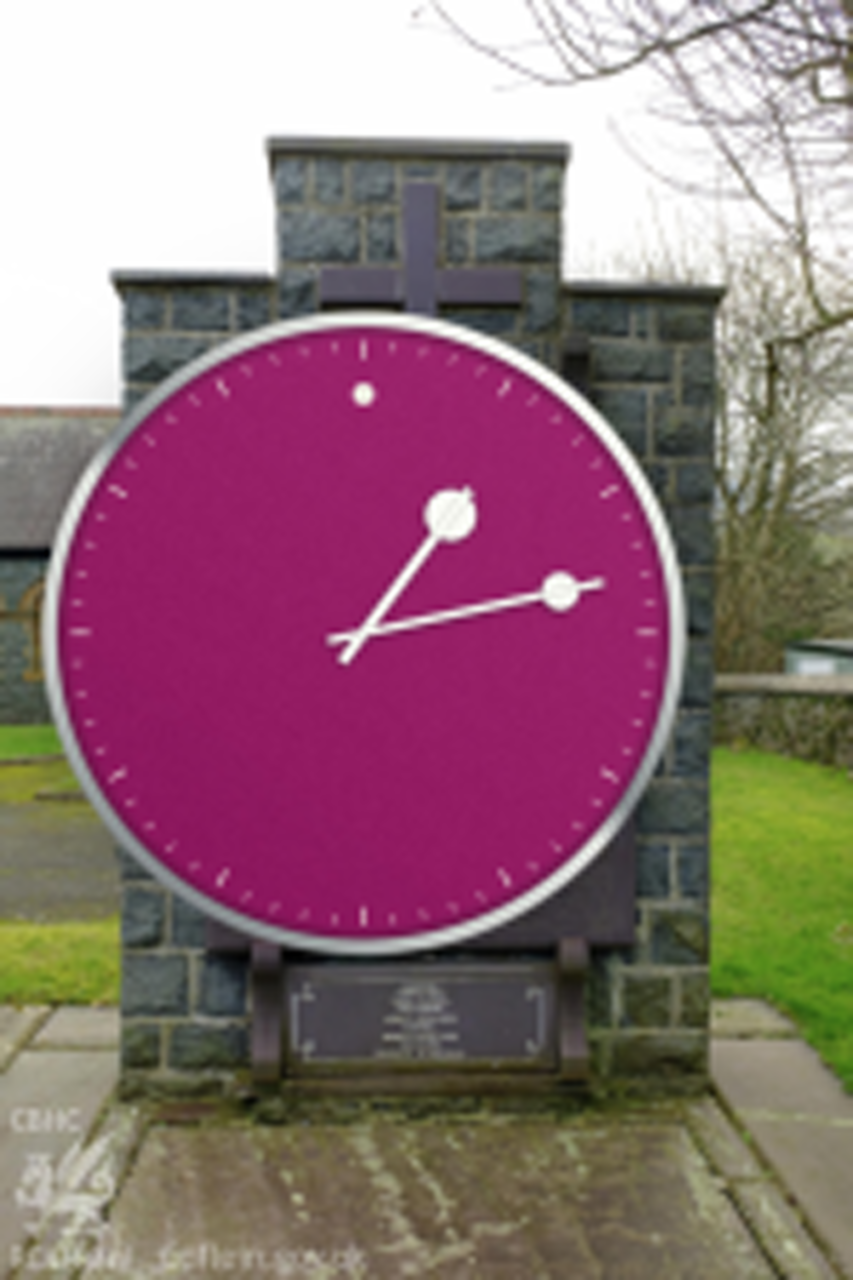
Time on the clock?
1:13
